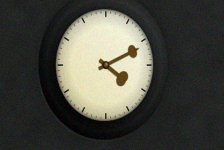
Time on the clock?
4:11
